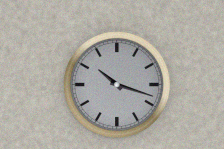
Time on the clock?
10:18
